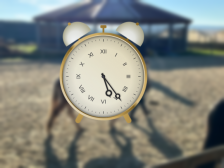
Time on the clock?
5:24
